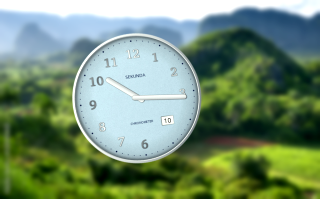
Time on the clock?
10:16
